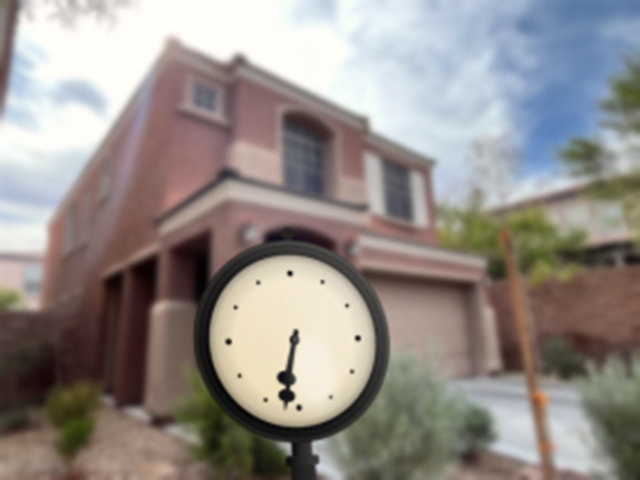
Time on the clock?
6:32
